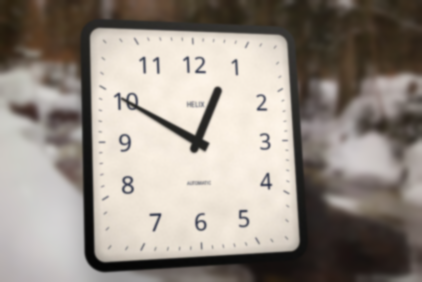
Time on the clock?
12:50
